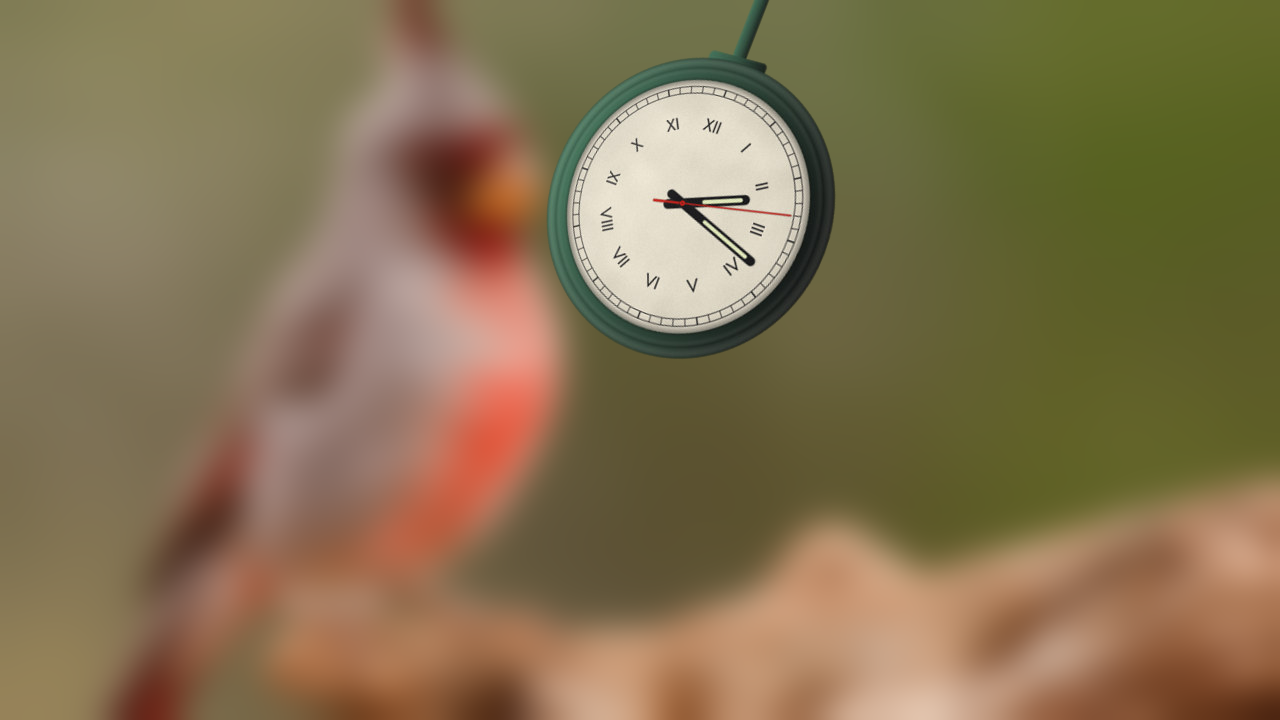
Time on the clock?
2:18:13
